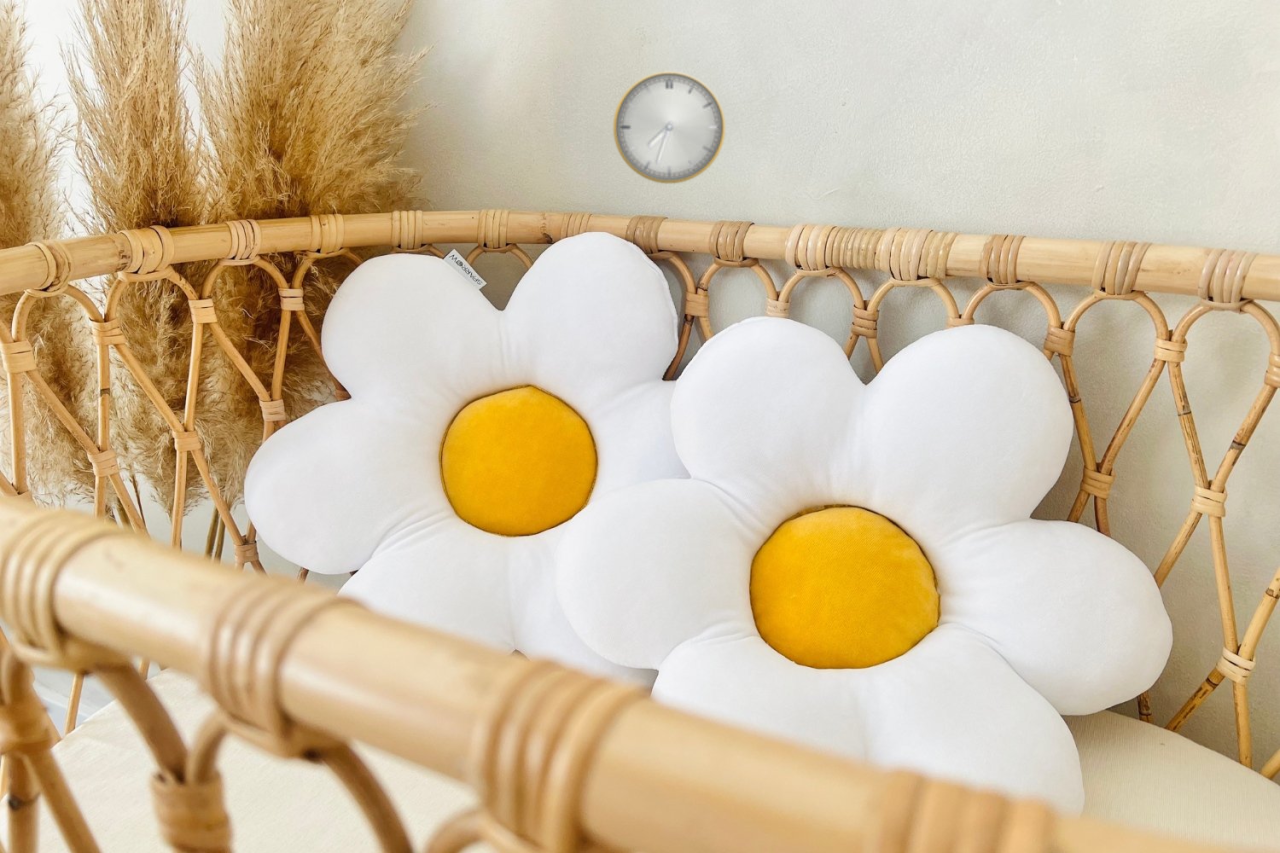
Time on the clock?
7:33
